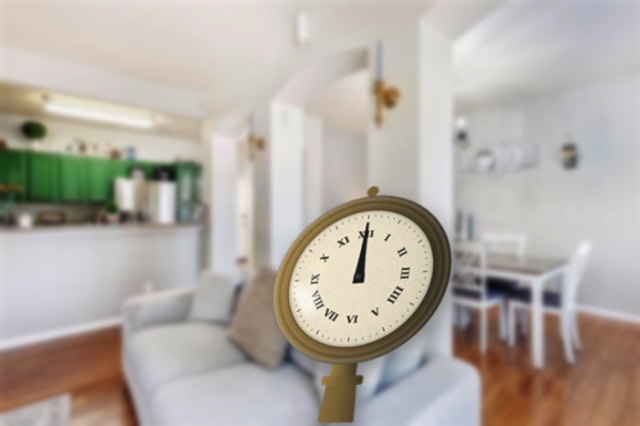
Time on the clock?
12:00
